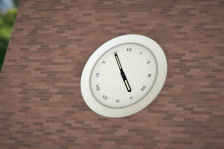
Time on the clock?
4:55
